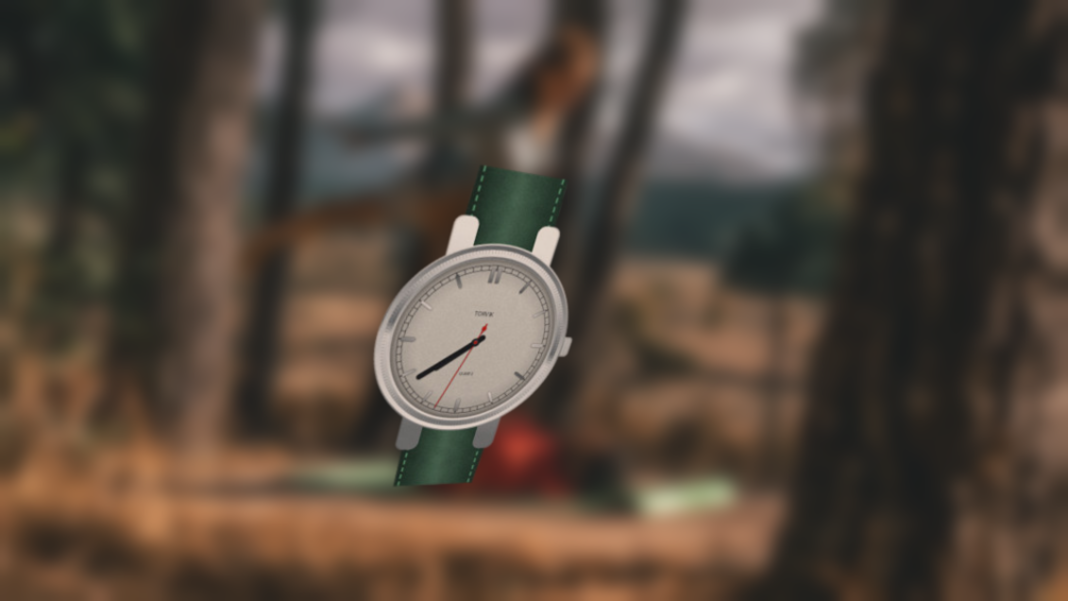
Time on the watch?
7:38:33
